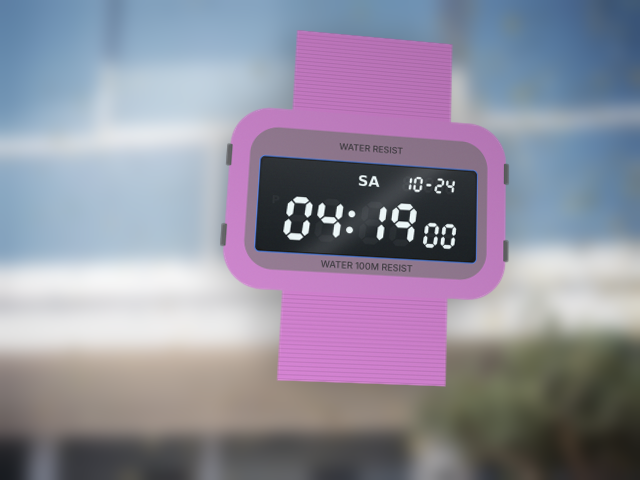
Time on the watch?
4:19:00
